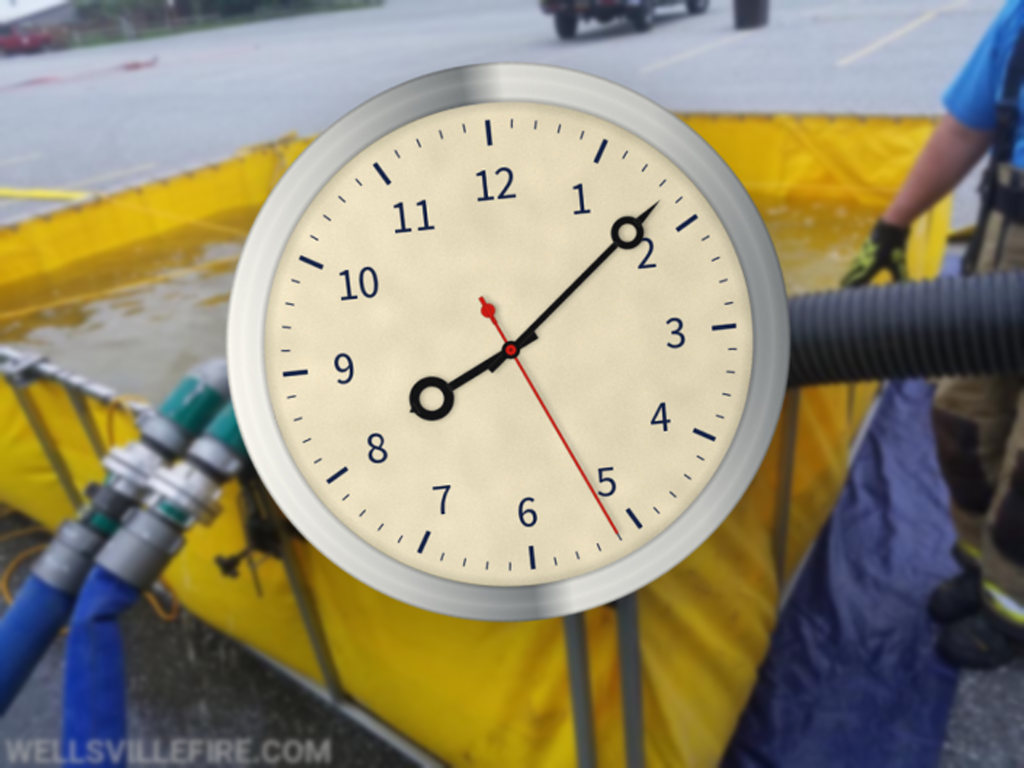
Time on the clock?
8:08:26
